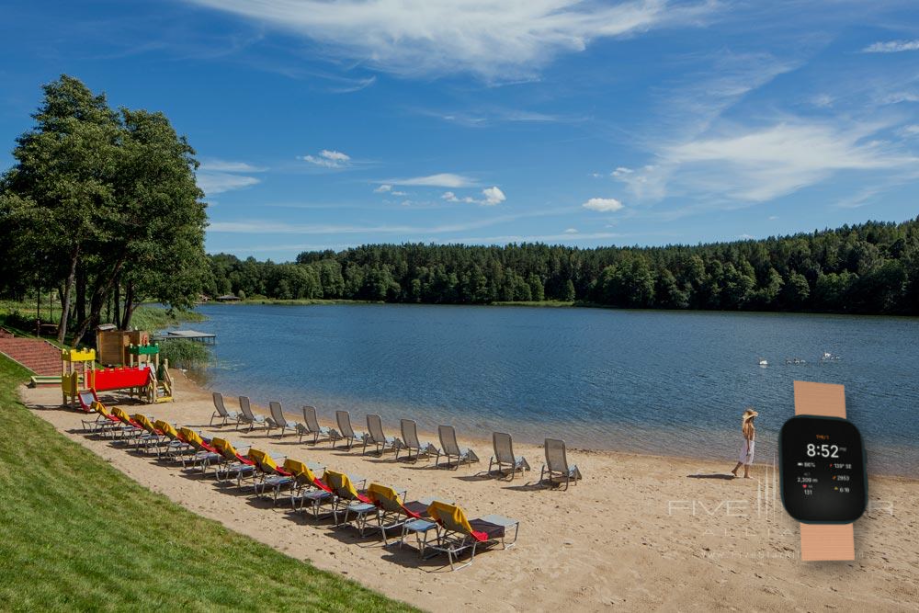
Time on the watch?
8:52
